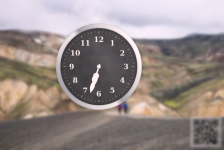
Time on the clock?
6:33
